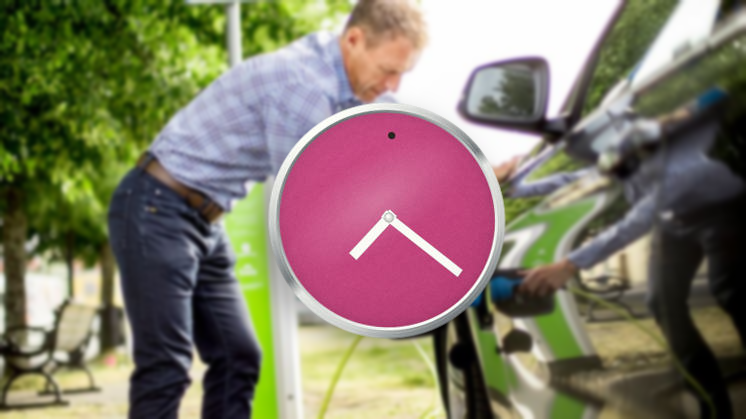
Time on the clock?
7:21
